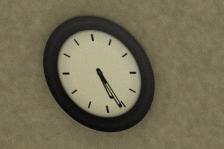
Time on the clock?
5:26
